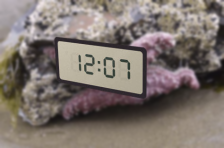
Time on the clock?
12:07
